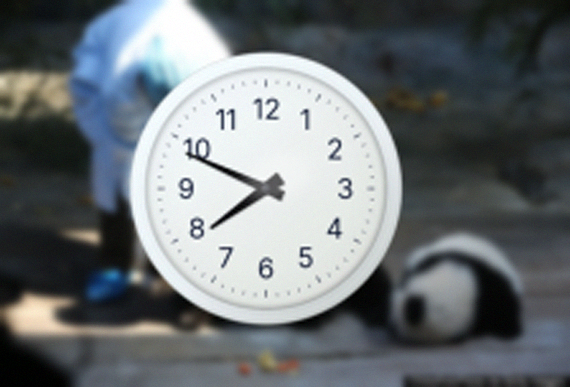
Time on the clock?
7:49
